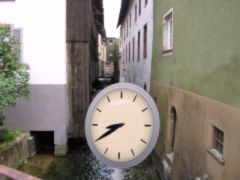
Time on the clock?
8:40
